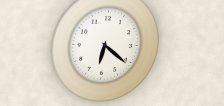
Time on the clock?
6:21
